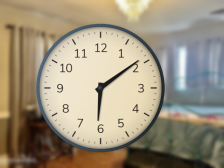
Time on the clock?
6:09
